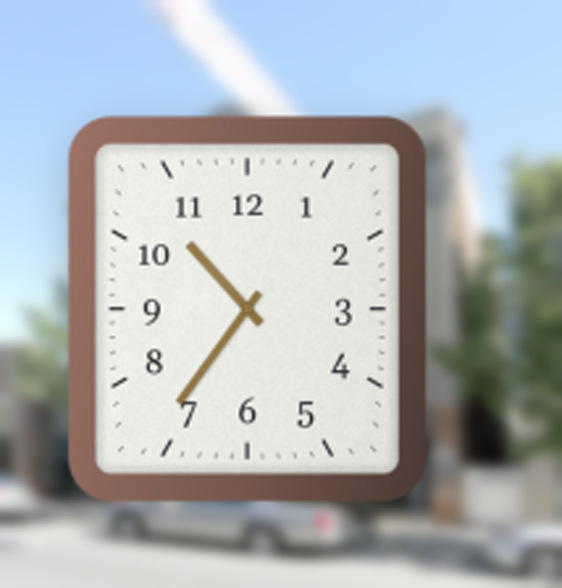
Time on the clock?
10:36
